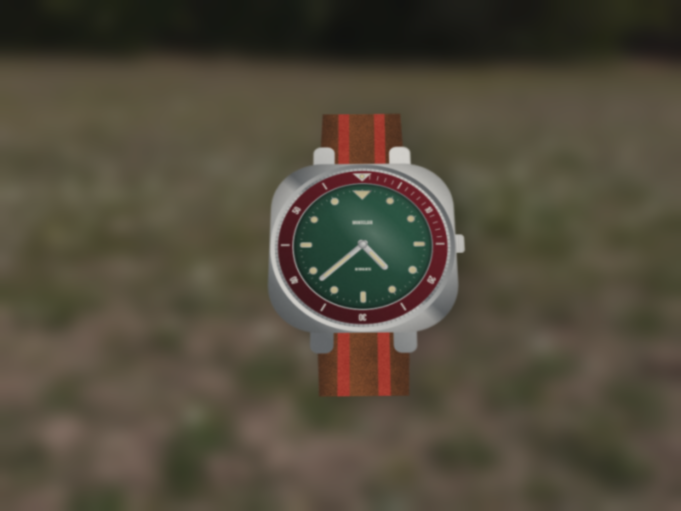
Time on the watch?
4:38
